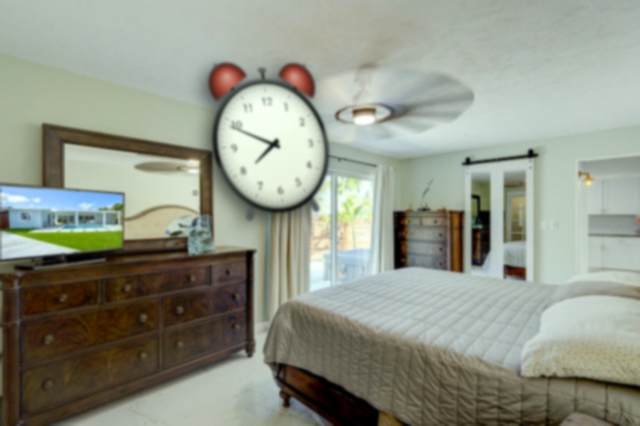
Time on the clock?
7:49
